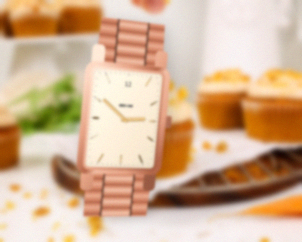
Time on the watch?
2:51
